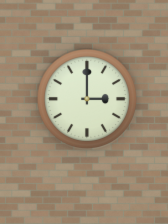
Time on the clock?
3:00
